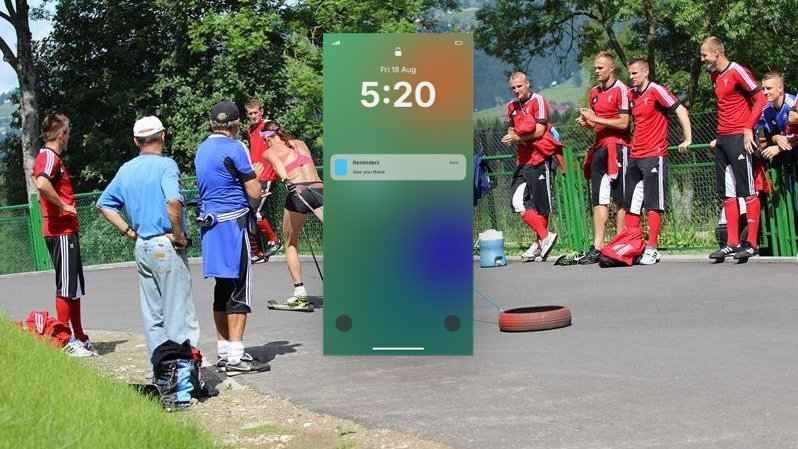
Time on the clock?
5:20
